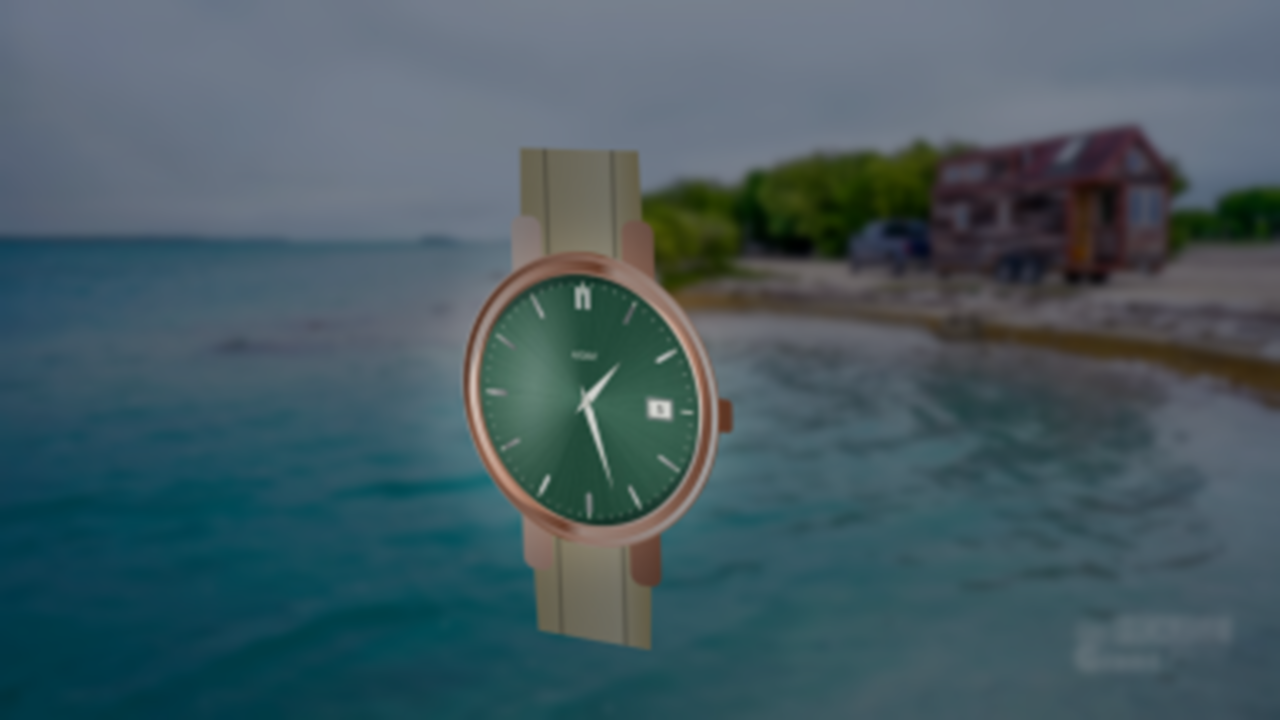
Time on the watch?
1:27
